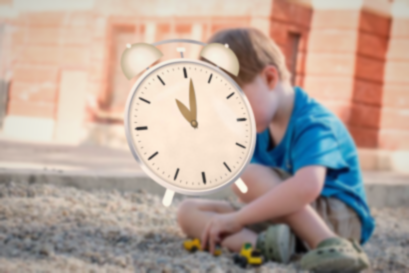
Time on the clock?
11:01
